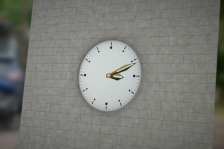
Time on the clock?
3:11
